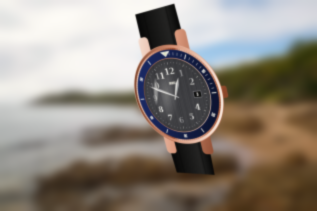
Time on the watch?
12:49
